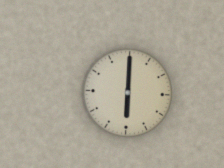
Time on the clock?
6:00
